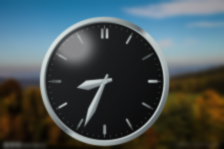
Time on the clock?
8:34
